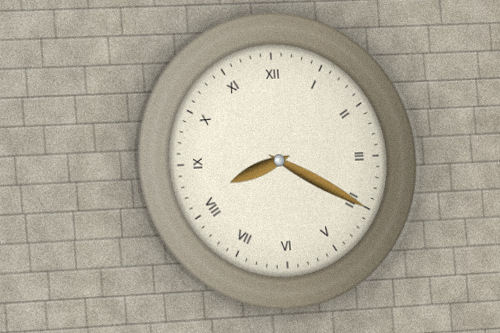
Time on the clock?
8:20
